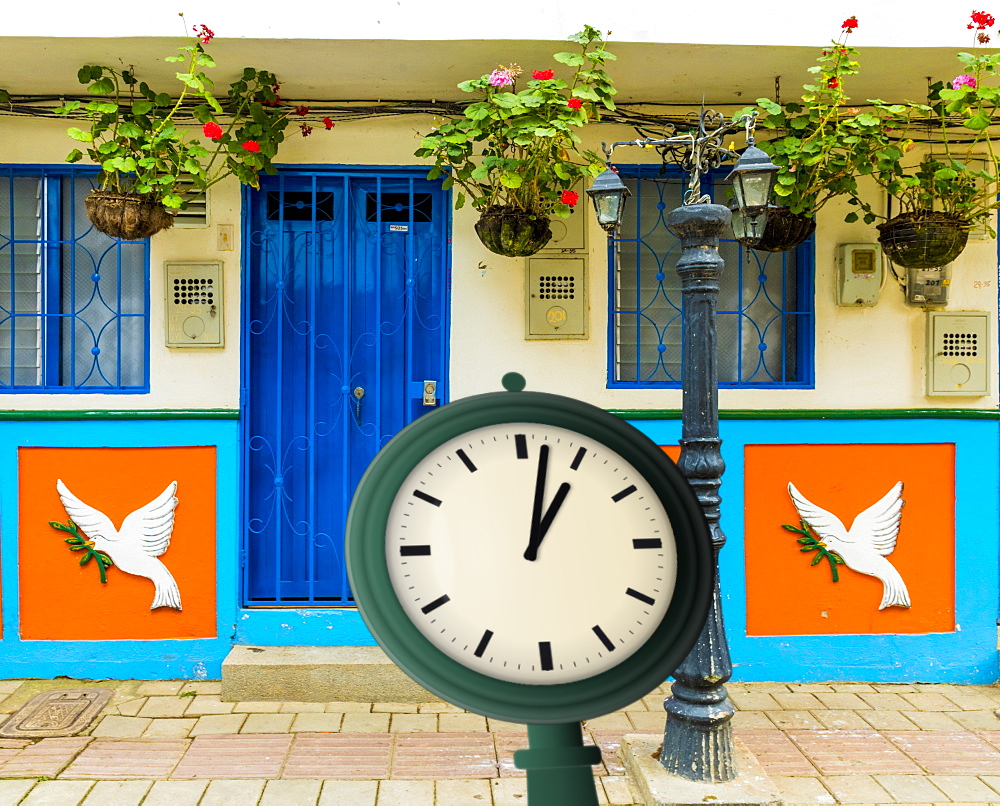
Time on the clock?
1:02
